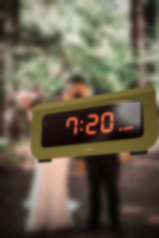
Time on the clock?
7:20
